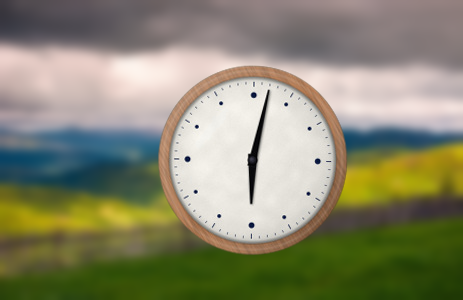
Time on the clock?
6:02
